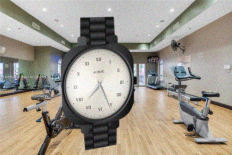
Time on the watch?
7:26
